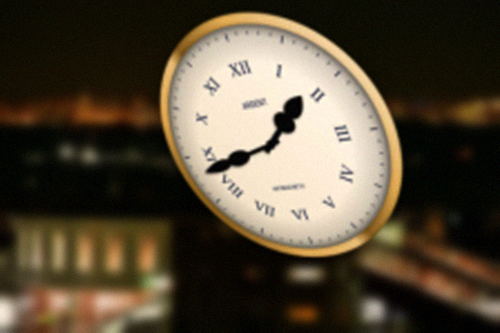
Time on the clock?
1:43
